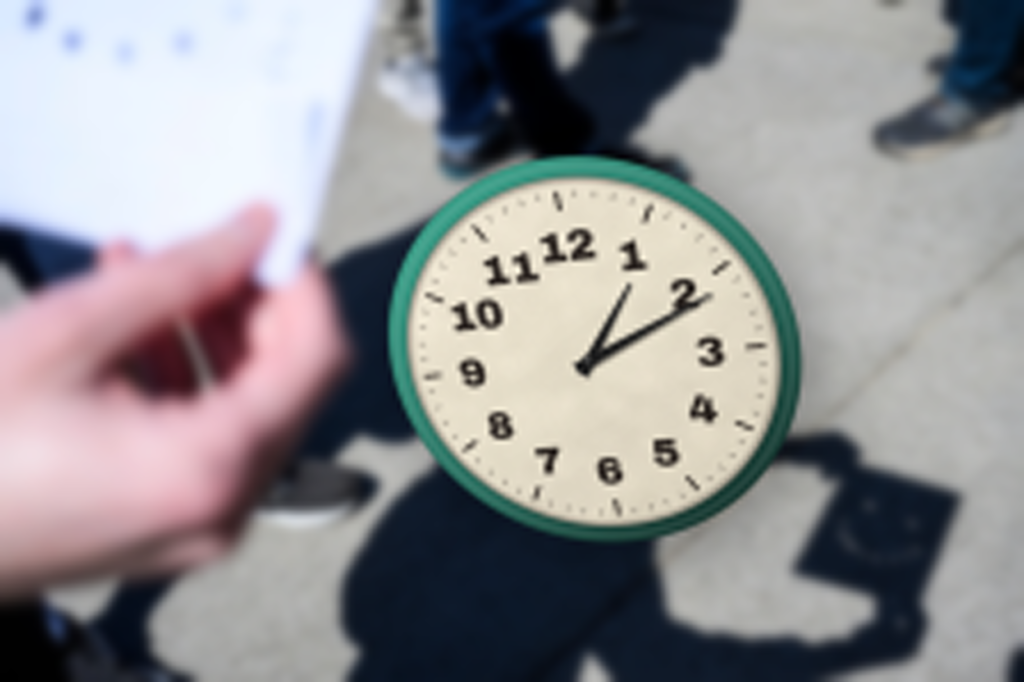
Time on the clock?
1:11
